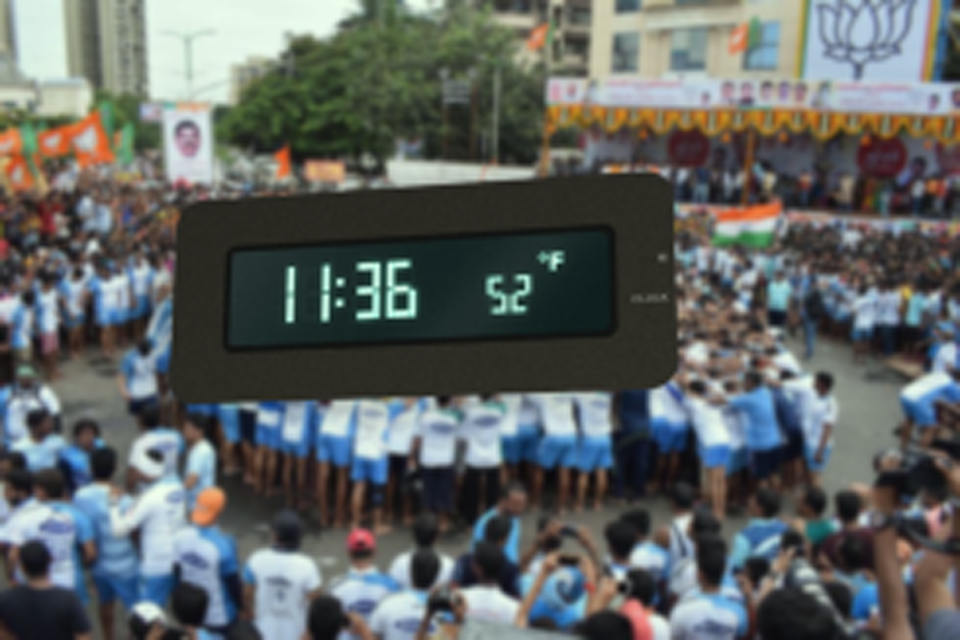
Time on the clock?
11:36
